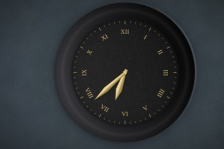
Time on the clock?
6:38
